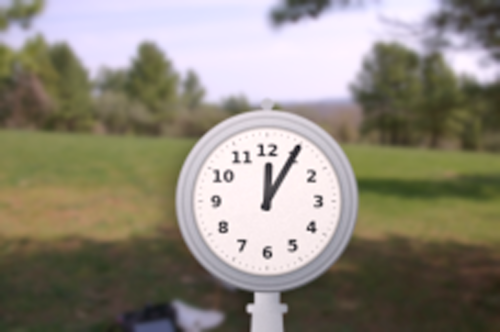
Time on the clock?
12:05
